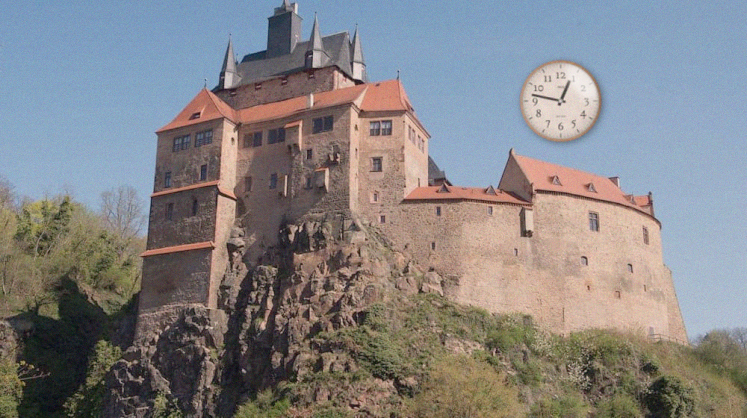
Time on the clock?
12:47
